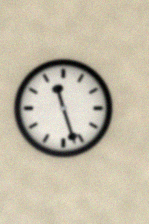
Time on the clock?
11:27
